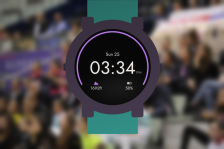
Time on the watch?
3:34
